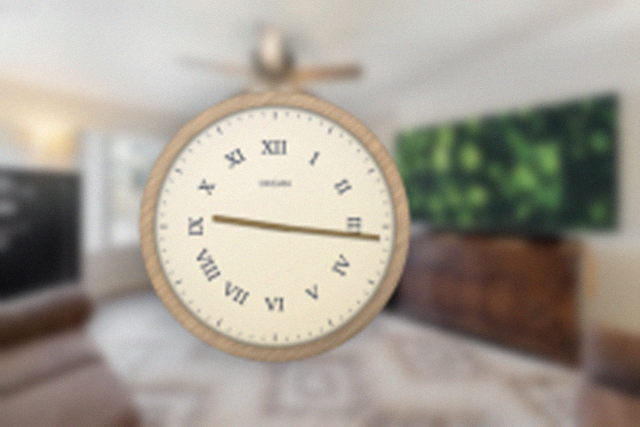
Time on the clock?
9:16
